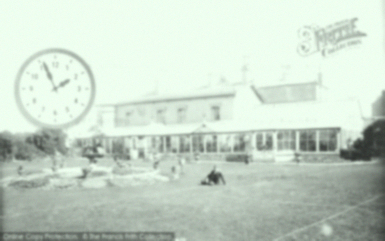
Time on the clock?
1:56
